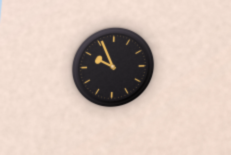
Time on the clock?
9:56
